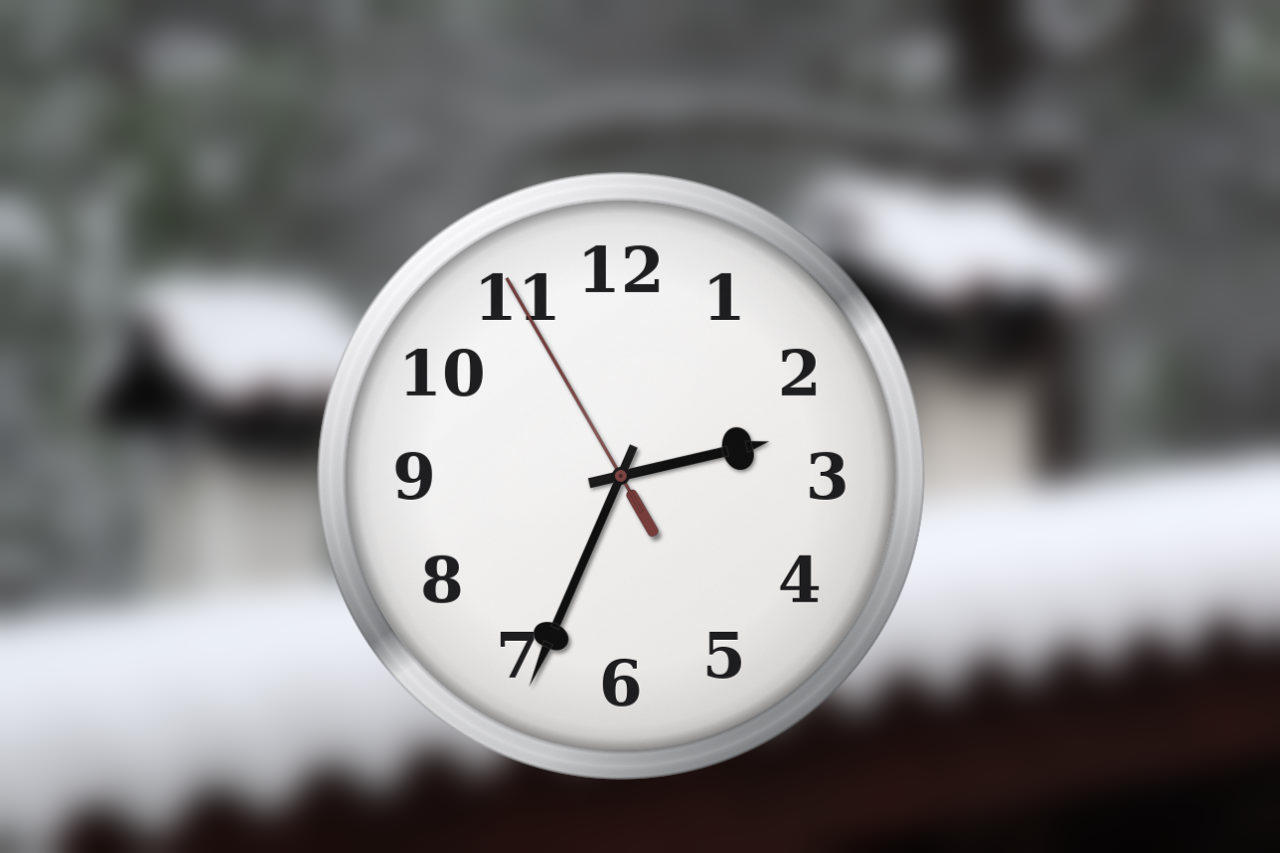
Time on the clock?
2:33:55
